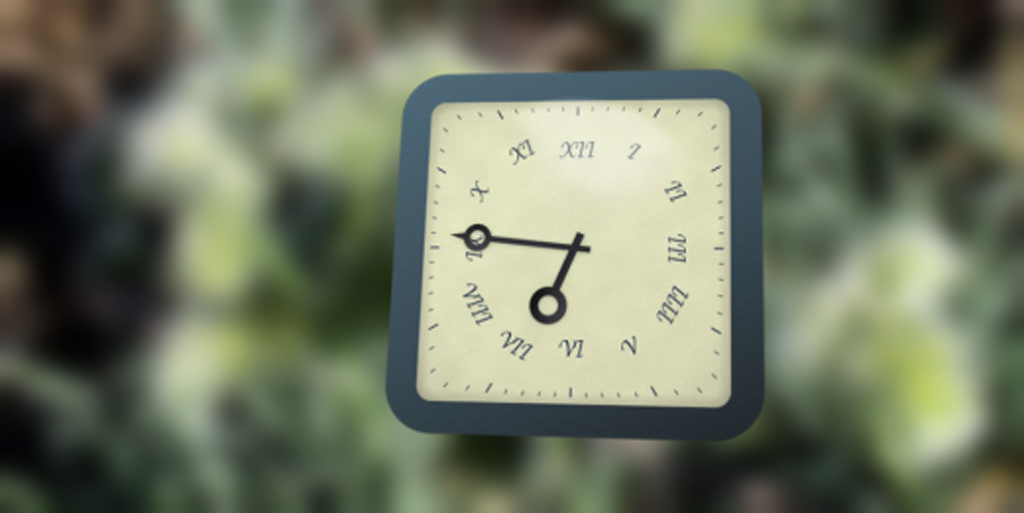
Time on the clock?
6:46
